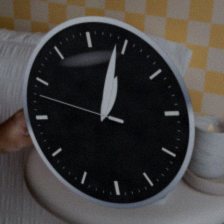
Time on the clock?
1:03:48
